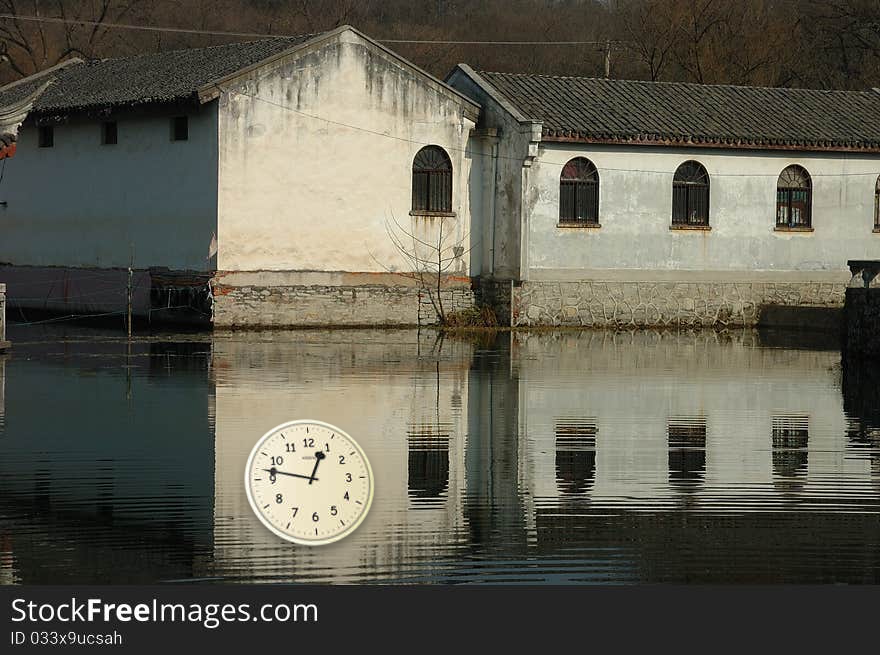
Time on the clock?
12:47
